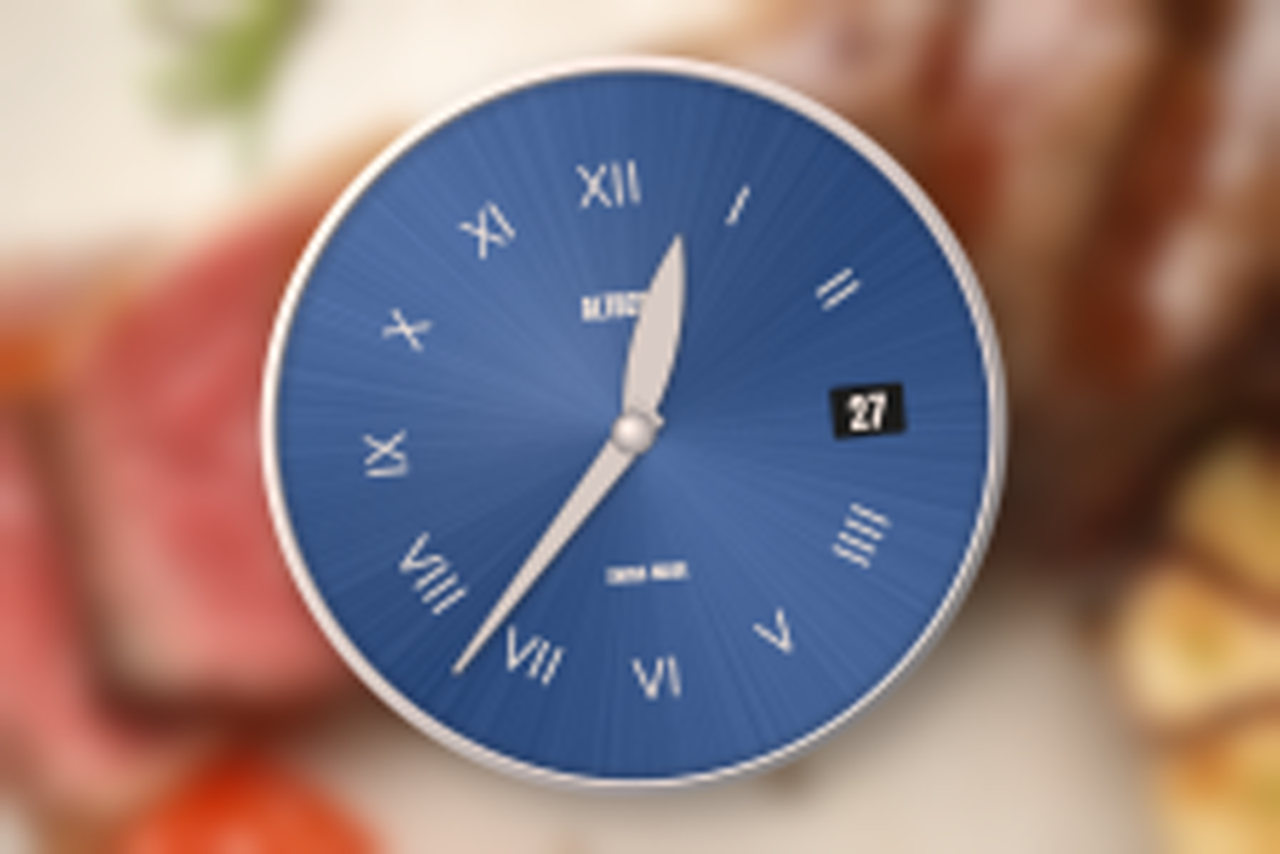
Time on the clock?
12:37
